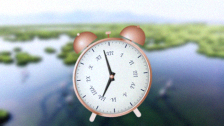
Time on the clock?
6:58
